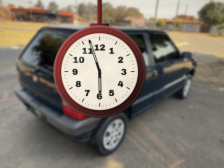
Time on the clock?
5:57
